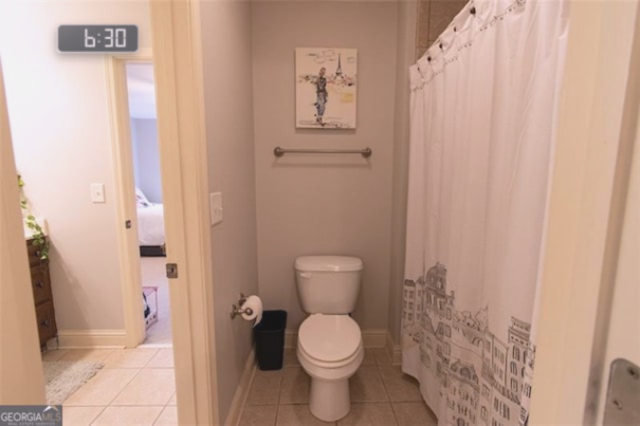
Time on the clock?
6:30
